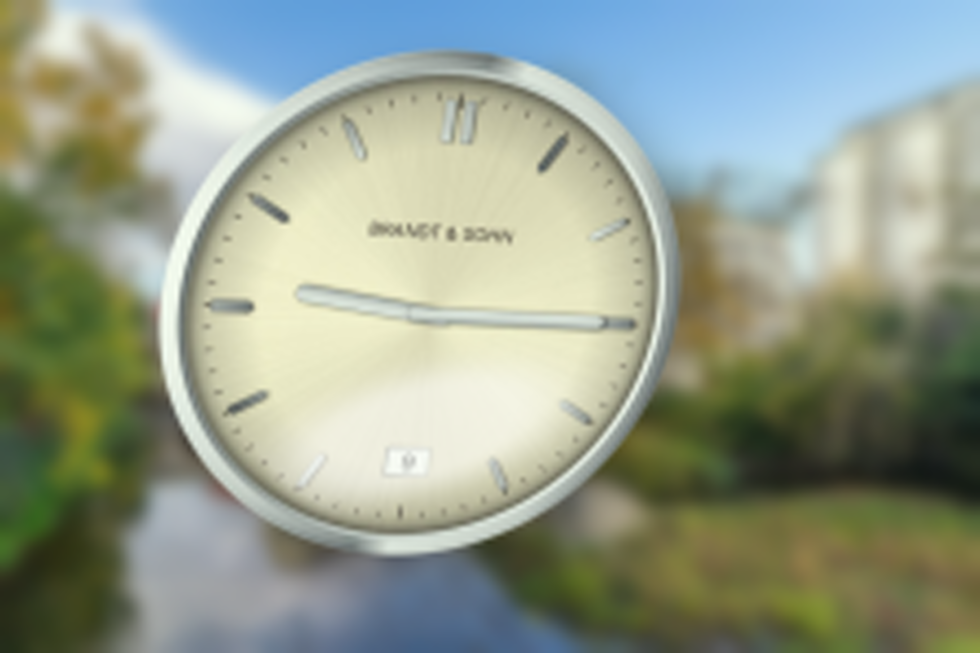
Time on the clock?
9:15
